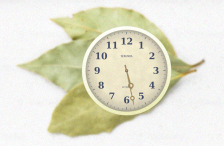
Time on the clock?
5:28
